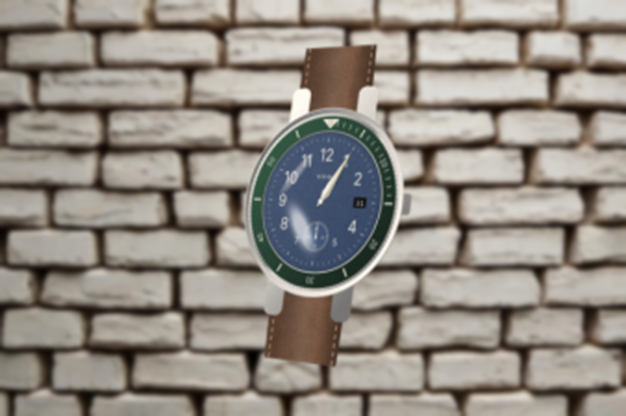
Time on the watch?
1:05
